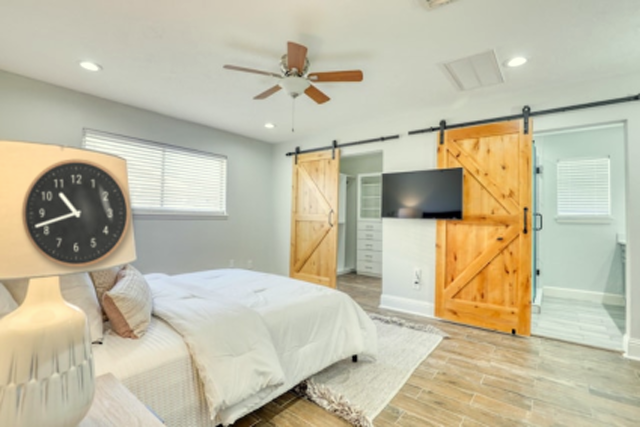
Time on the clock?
10:42
